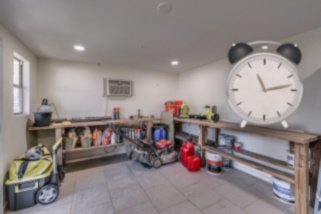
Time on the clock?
11:13
